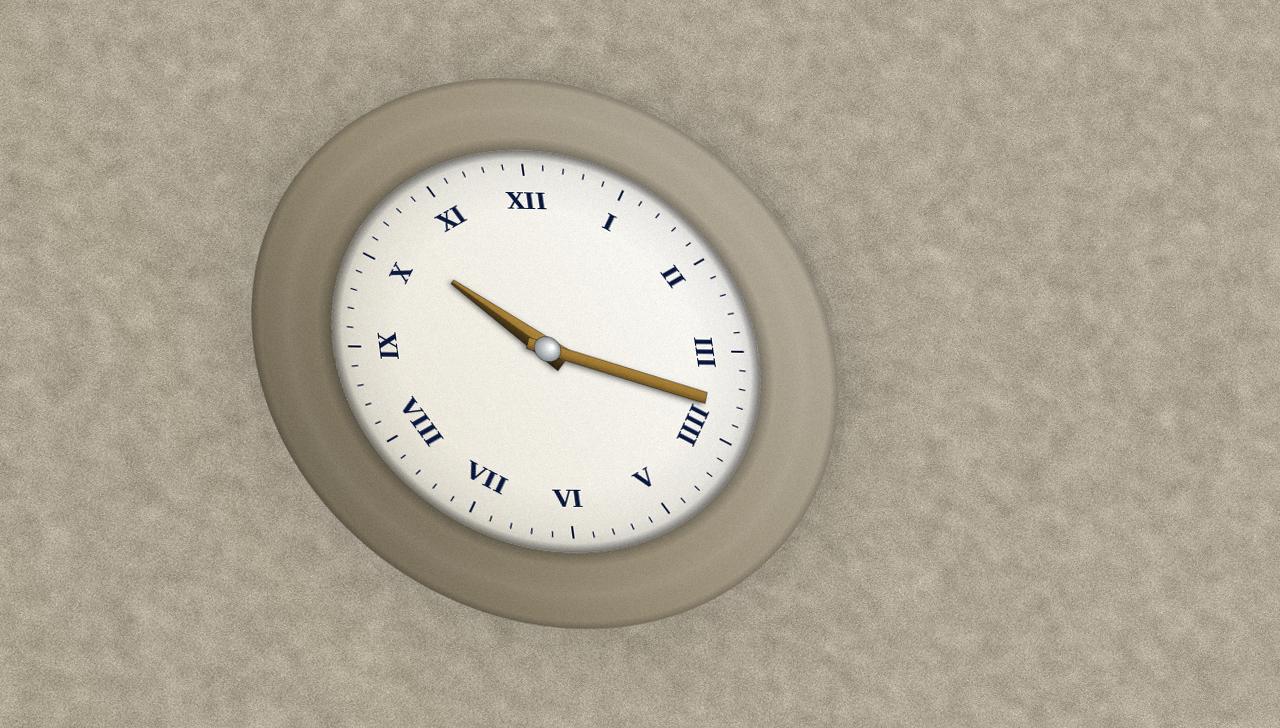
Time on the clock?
10:18
